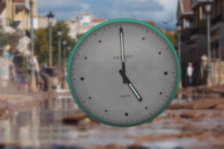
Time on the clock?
5:00
